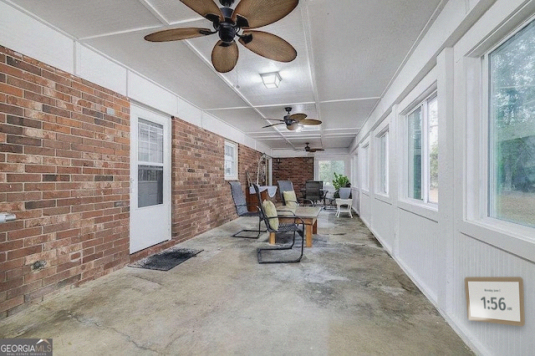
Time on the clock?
1:56
